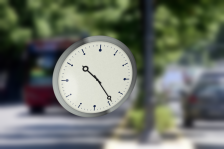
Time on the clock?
10:24
